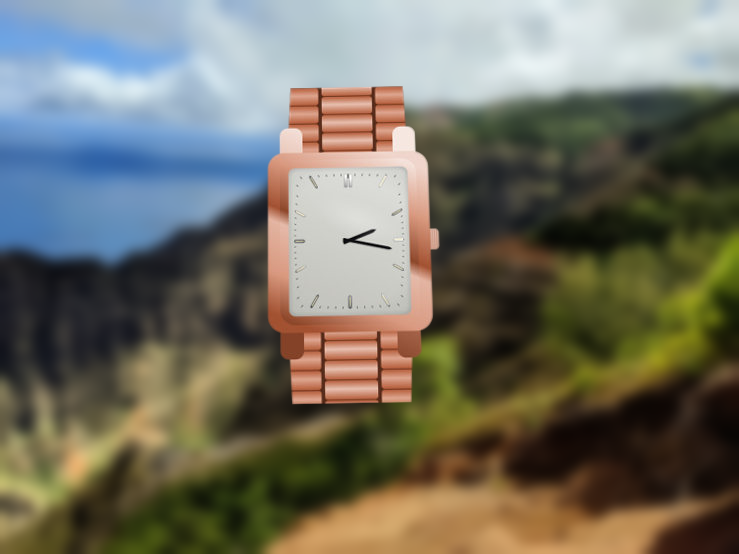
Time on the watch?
2:17
